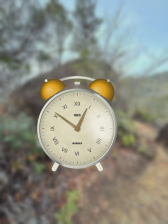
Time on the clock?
12:51
